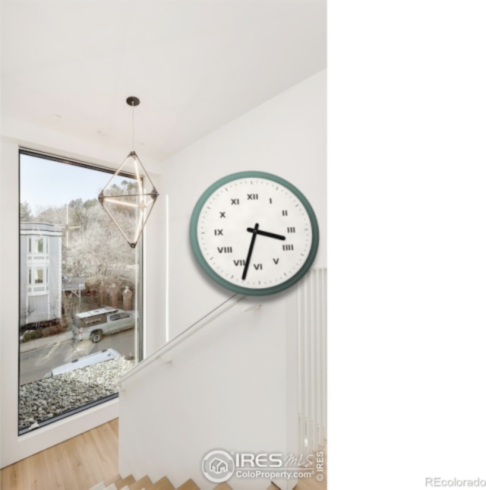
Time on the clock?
3:33
